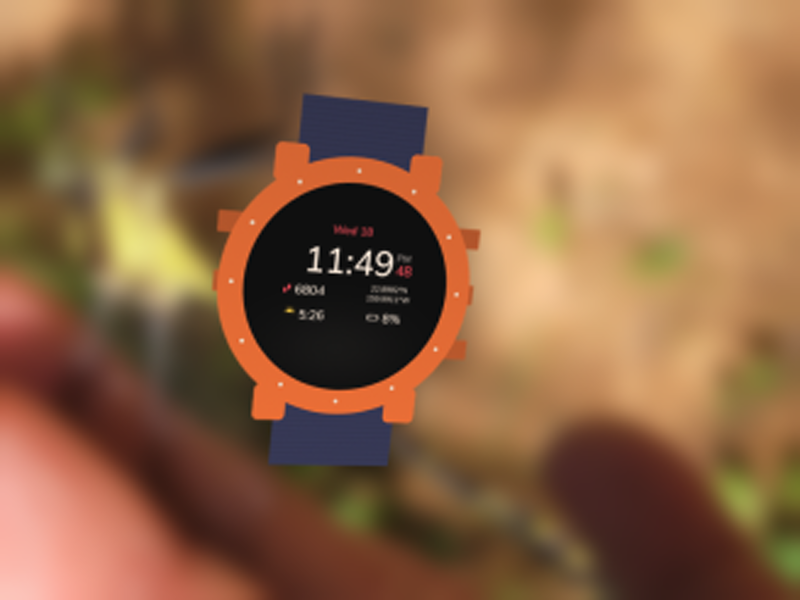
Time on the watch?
11:49
